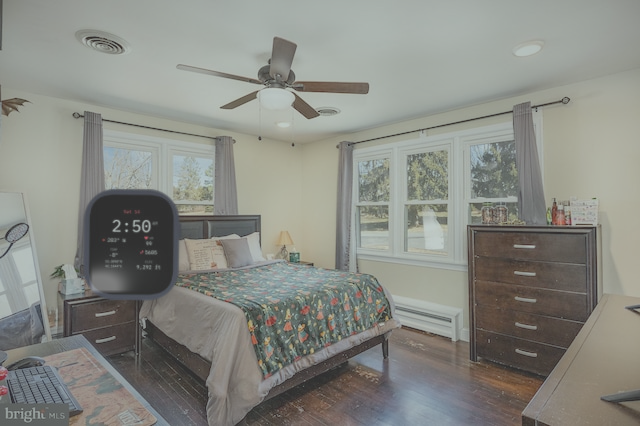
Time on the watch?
2:50
